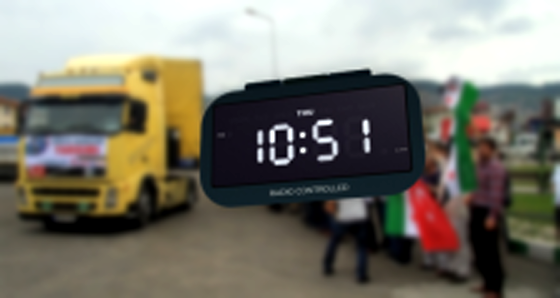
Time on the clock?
10:51
